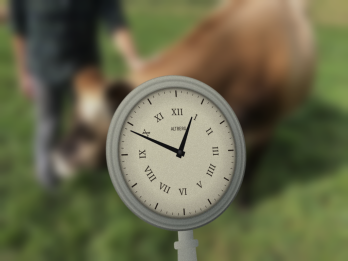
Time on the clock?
12:49
